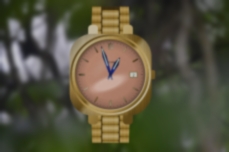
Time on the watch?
12:57
